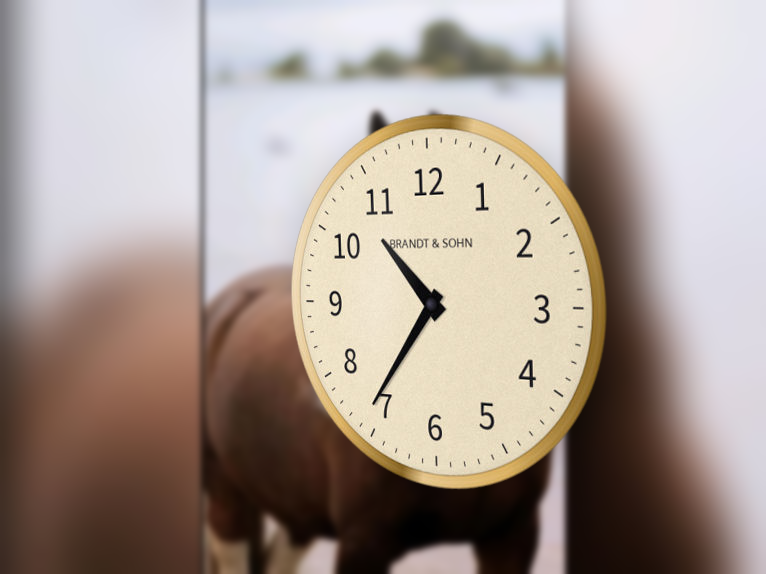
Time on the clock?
10:36
